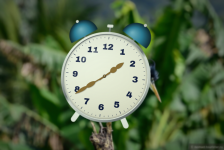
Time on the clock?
1:39
